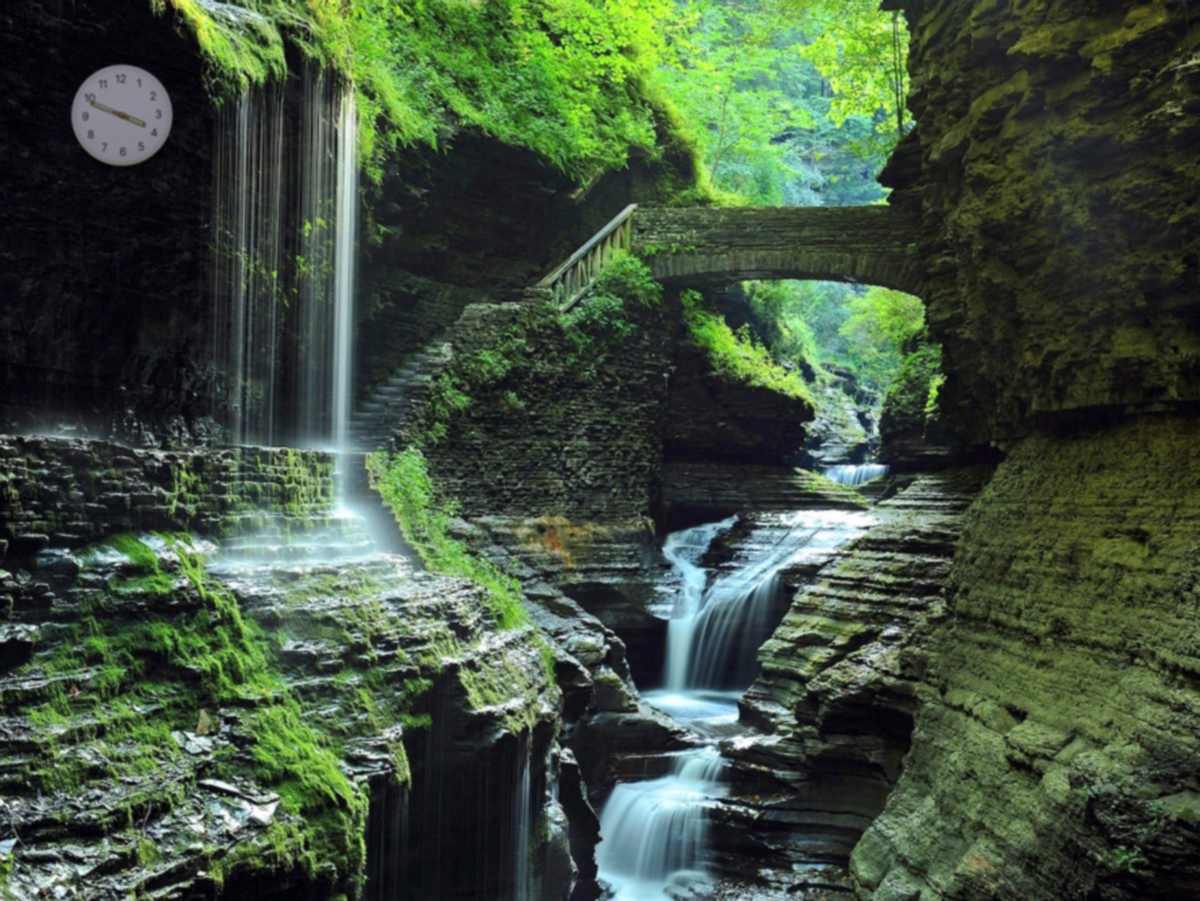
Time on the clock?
3:49
